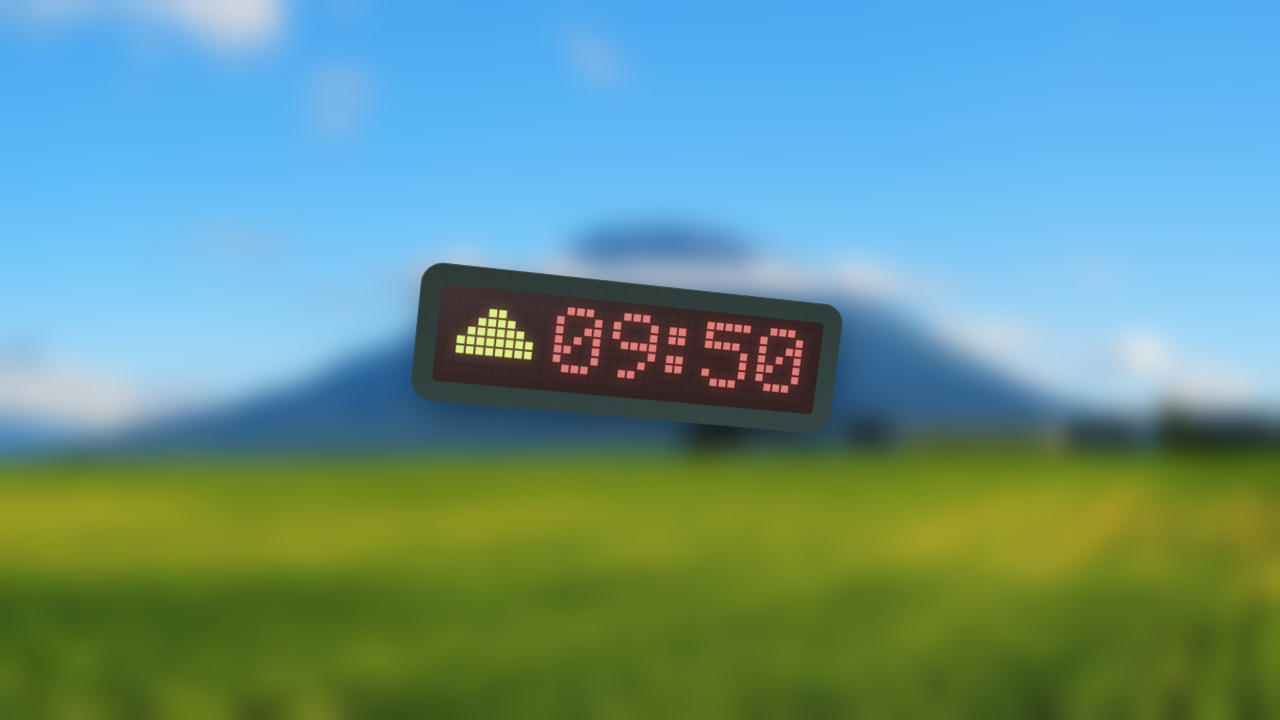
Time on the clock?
9:50
